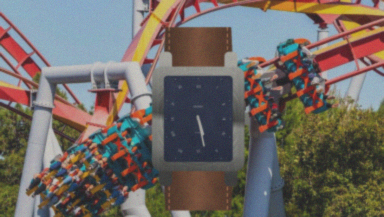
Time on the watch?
5:28
